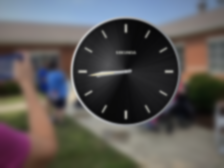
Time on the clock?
8:44
